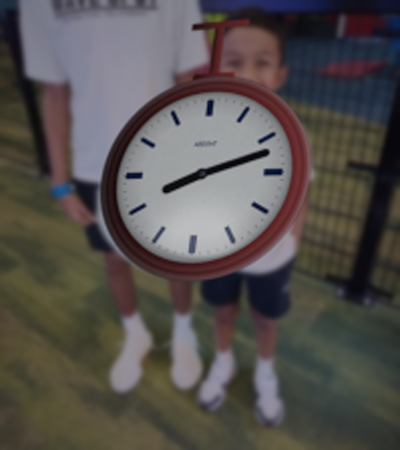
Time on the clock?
8:12
